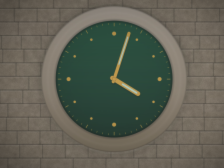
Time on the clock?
4:03
